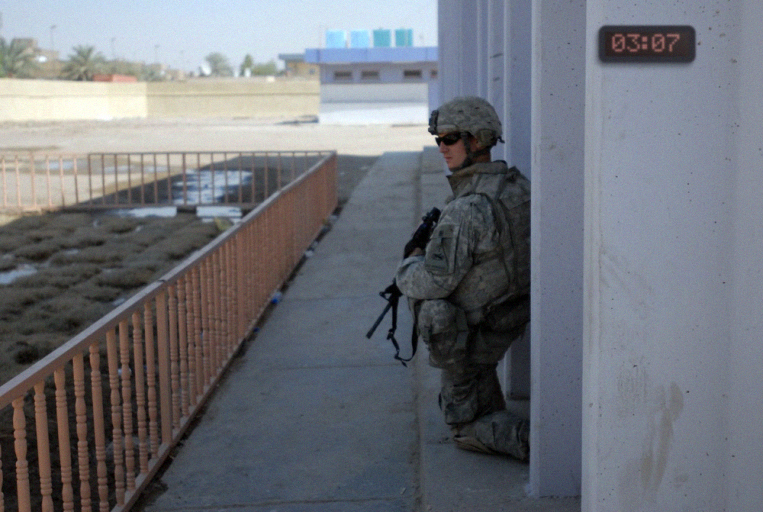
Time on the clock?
3:07
